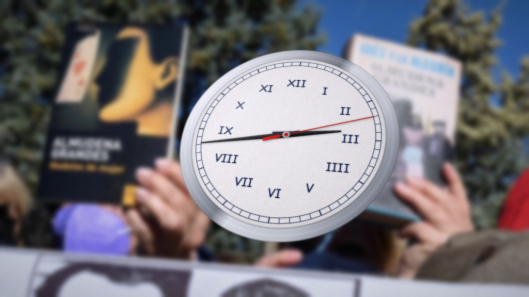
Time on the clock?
2:43:12
